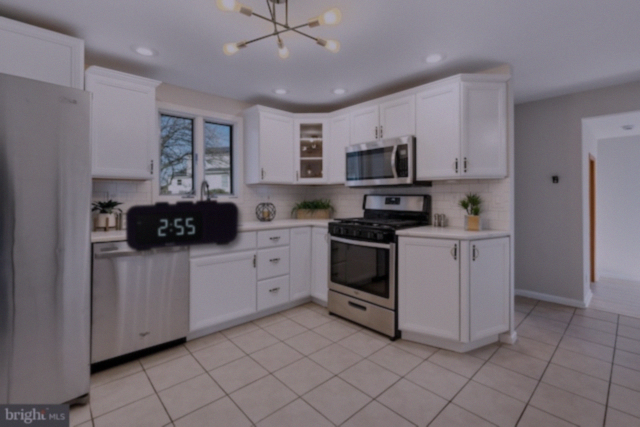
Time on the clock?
2:55
